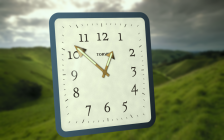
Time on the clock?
12:52
